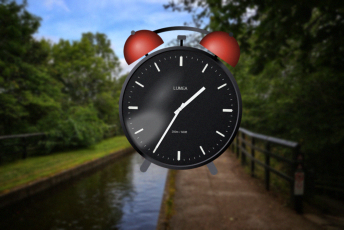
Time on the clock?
1:35
